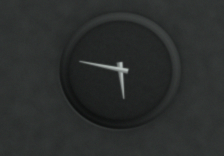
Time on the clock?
5:47
